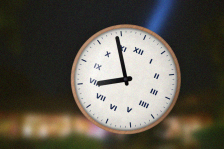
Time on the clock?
7:54
